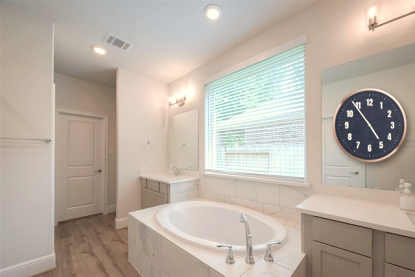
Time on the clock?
4:54
